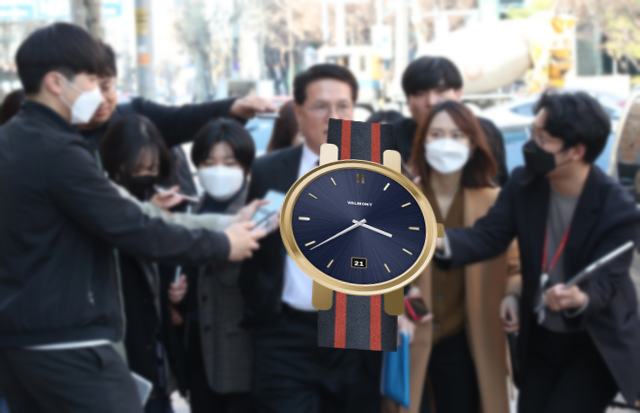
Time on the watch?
3:39
